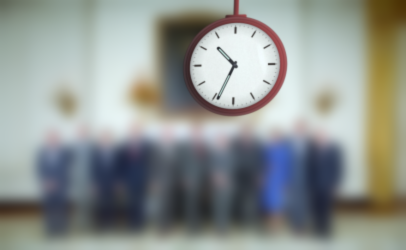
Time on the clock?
10:34
